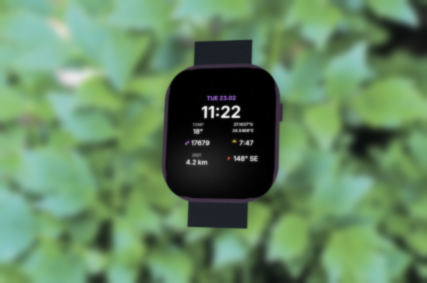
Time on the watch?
11:22
